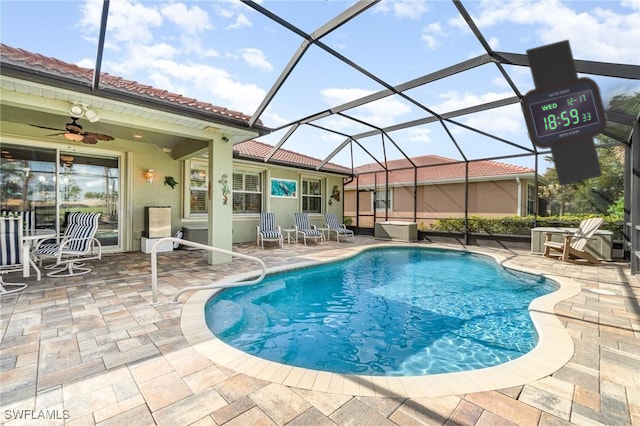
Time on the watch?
18:59
